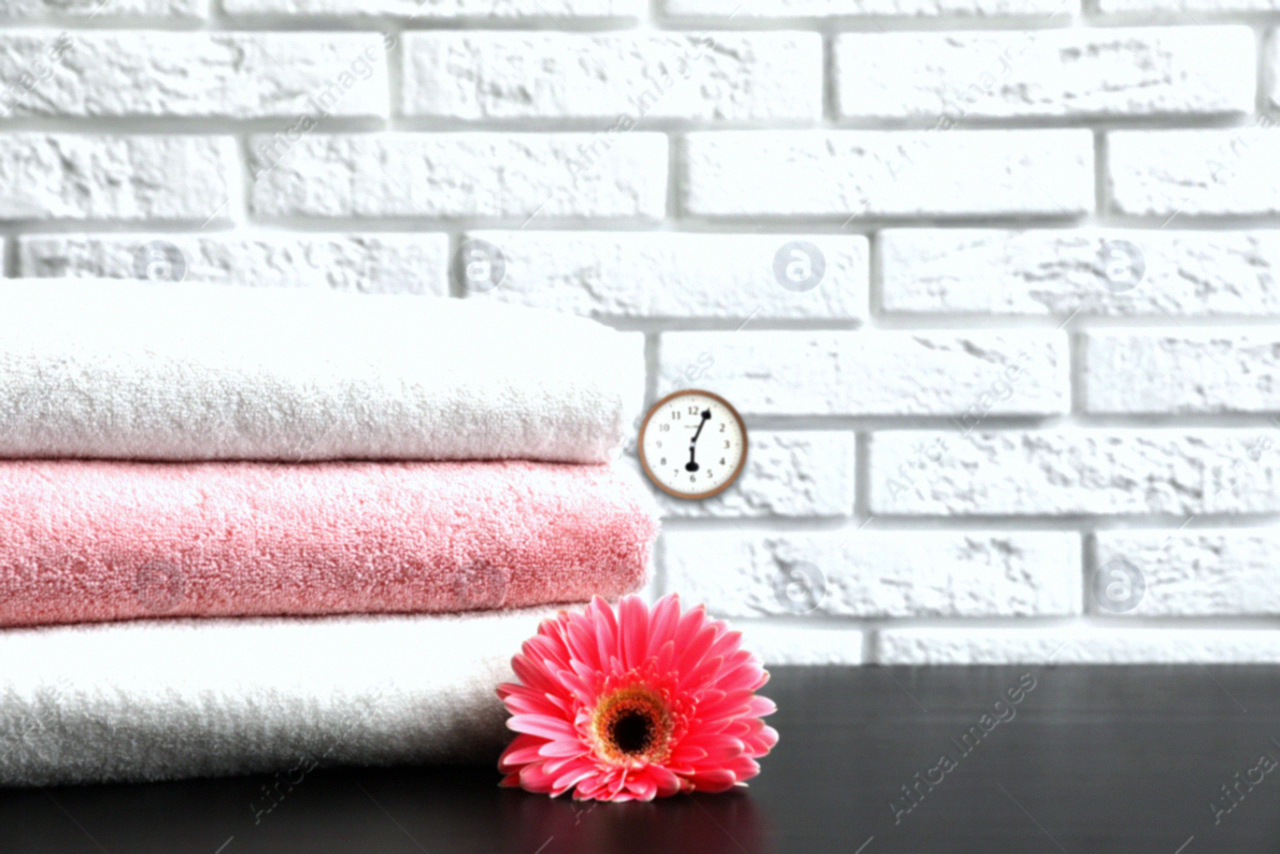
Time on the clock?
6:04
